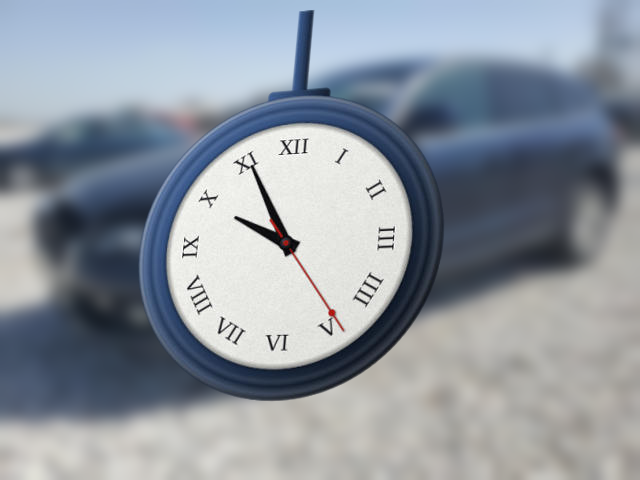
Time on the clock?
9:55:24
